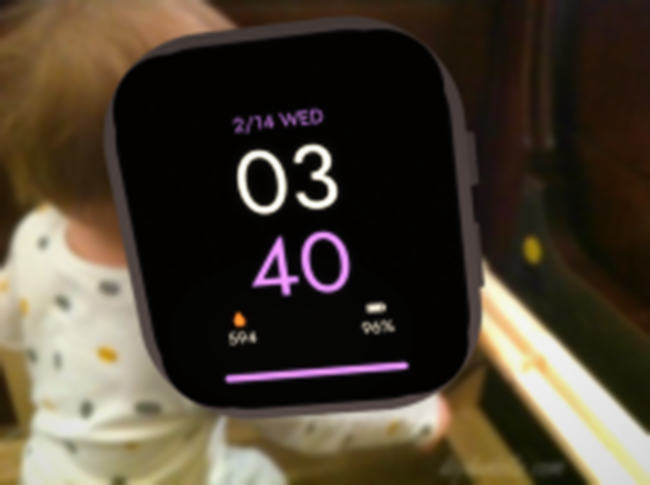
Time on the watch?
3:40
